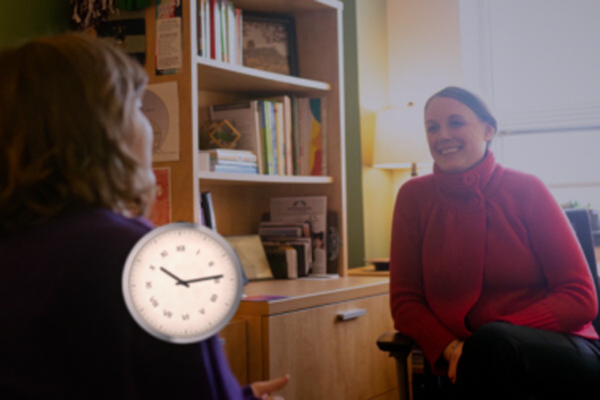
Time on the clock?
10:14
